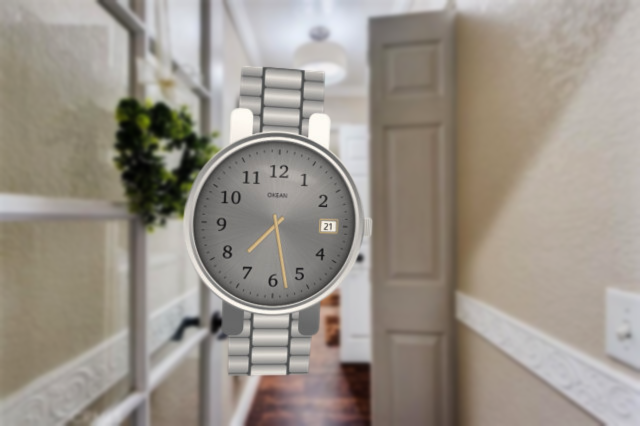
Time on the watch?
7:28
